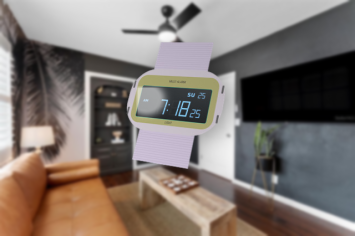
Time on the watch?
7:18:25
